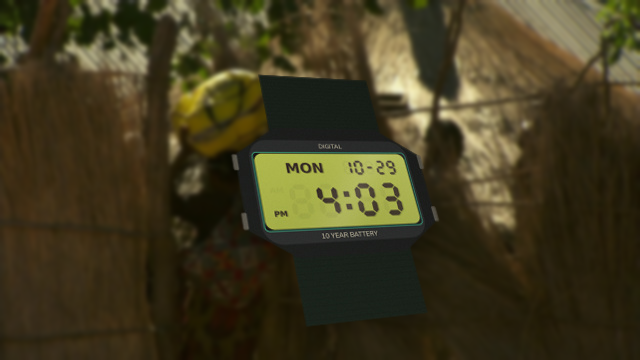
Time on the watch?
4:03
